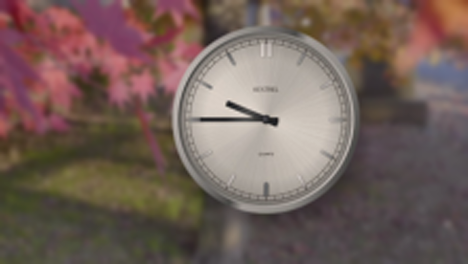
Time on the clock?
9:45
